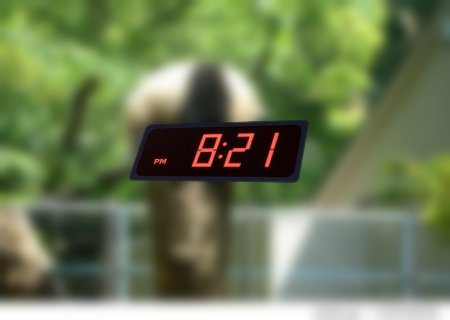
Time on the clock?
8:21
